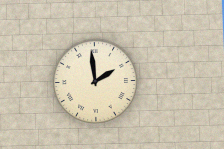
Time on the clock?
1:59
